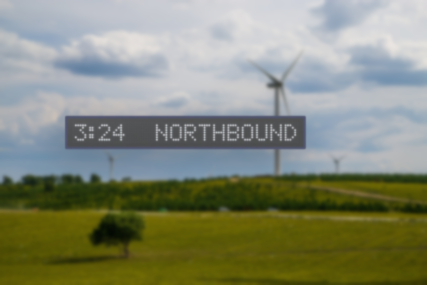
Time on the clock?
3:24
